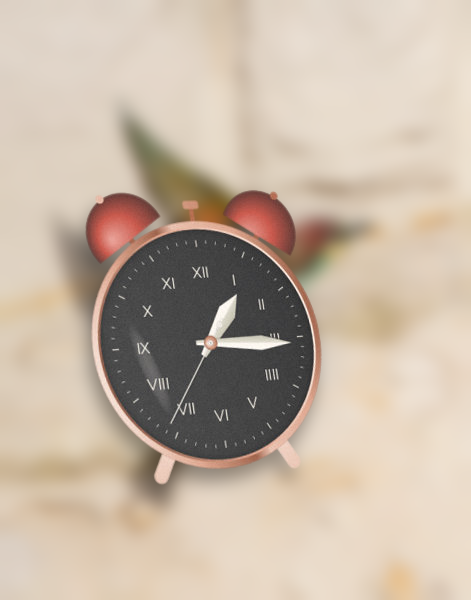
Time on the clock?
1:15:36
